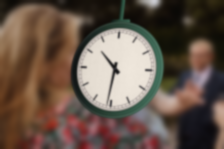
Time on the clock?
10:31
